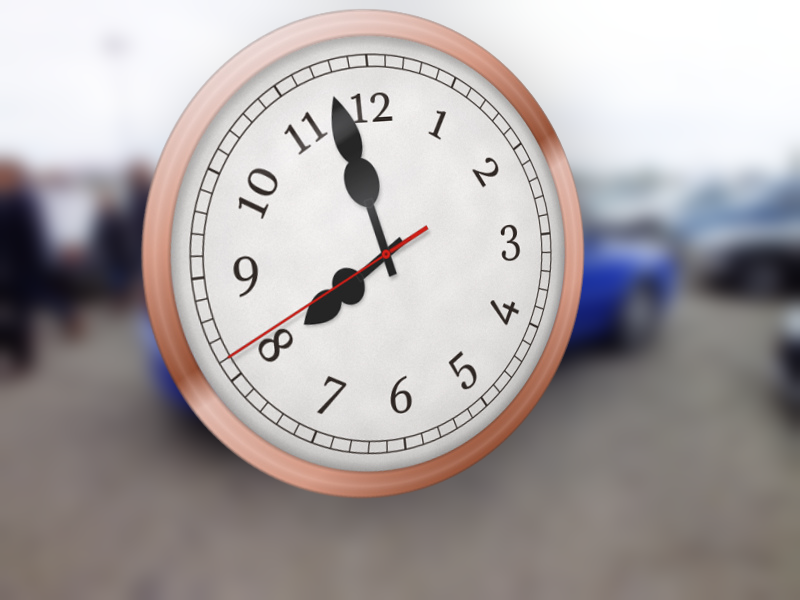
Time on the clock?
7:57:41
